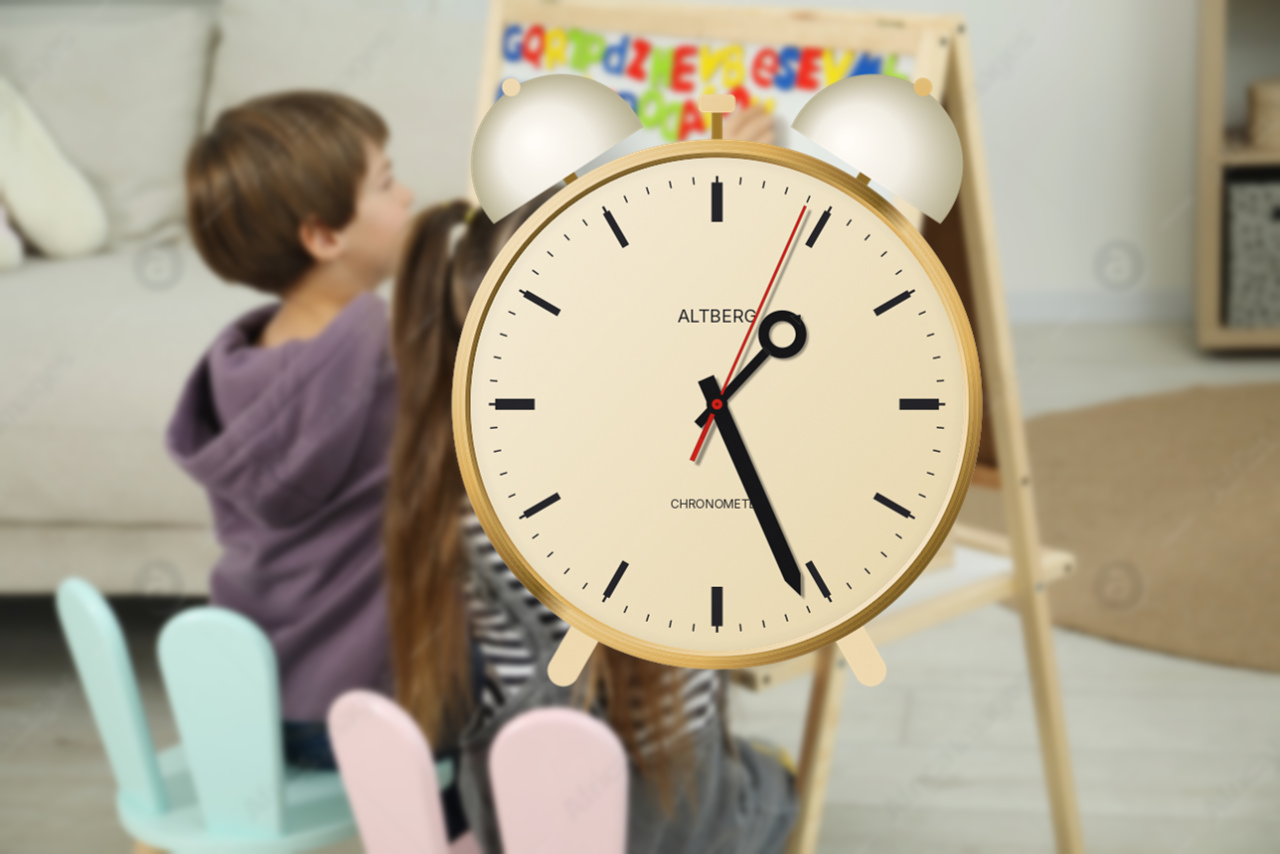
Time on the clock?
1:26:04
